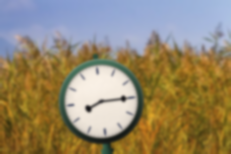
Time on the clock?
8:15
